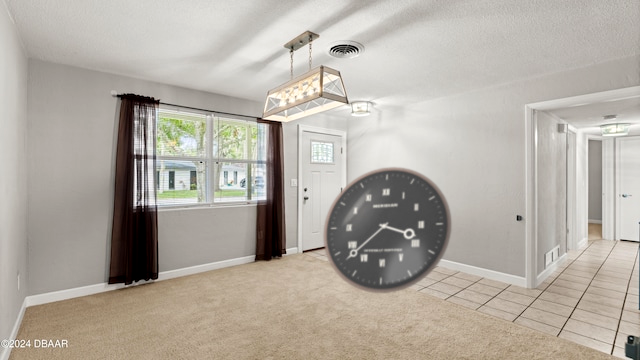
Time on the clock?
3:38
